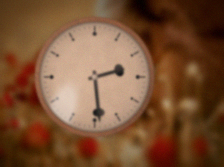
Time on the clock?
2:29
